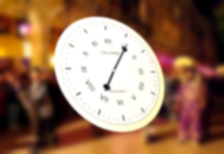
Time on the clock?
7:06
